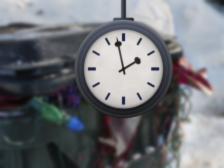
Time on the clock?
1:58
